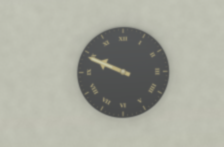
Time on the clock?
9:49
